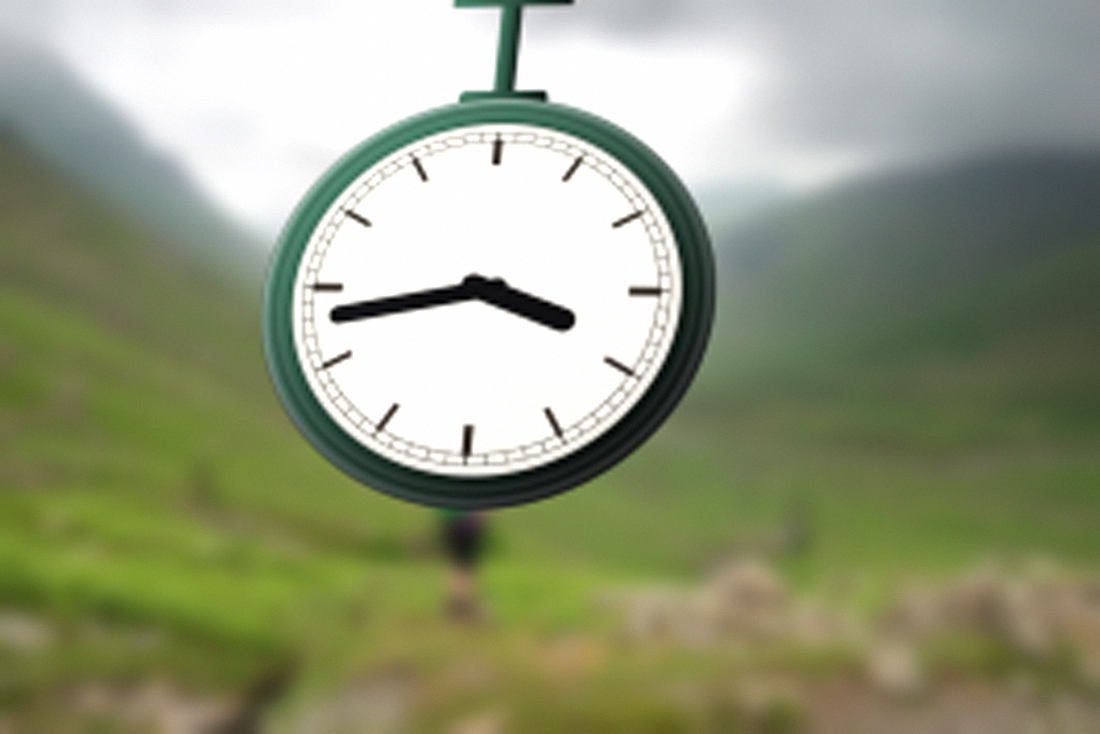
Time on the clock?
3:43
